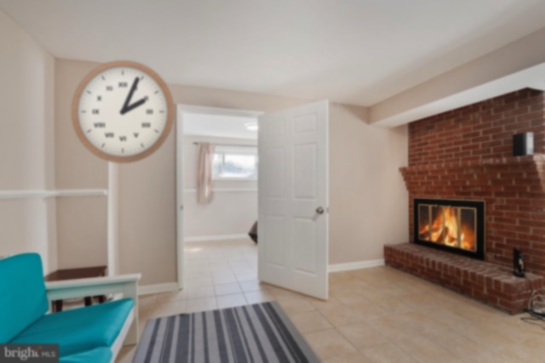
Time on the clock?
2:04
